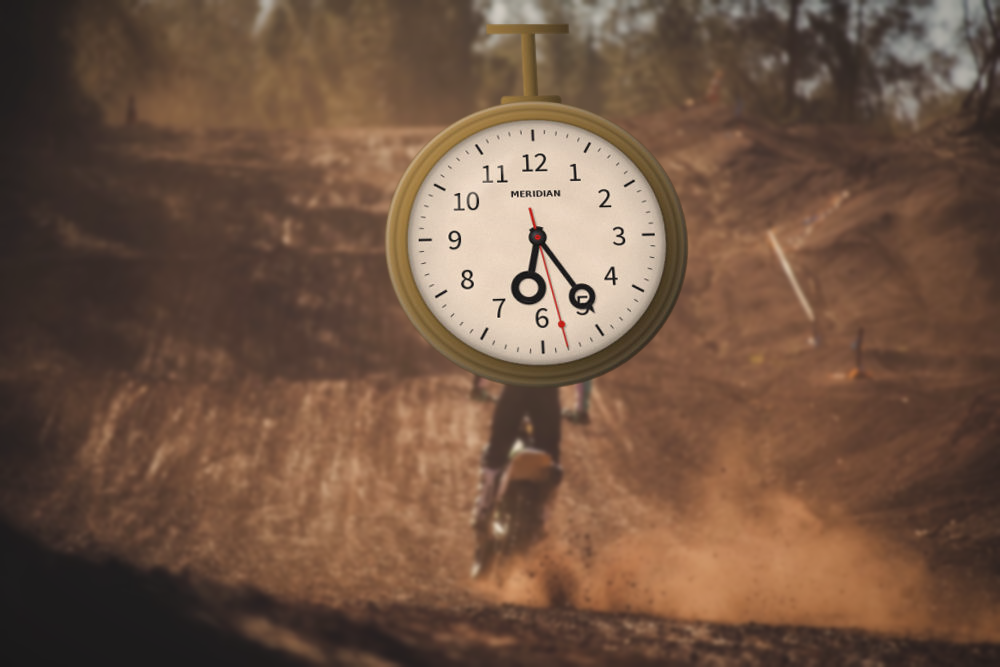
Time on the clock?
6:24:28
